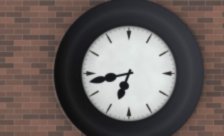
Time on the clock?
6:43
